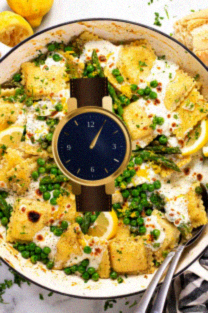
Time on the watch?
1:05
